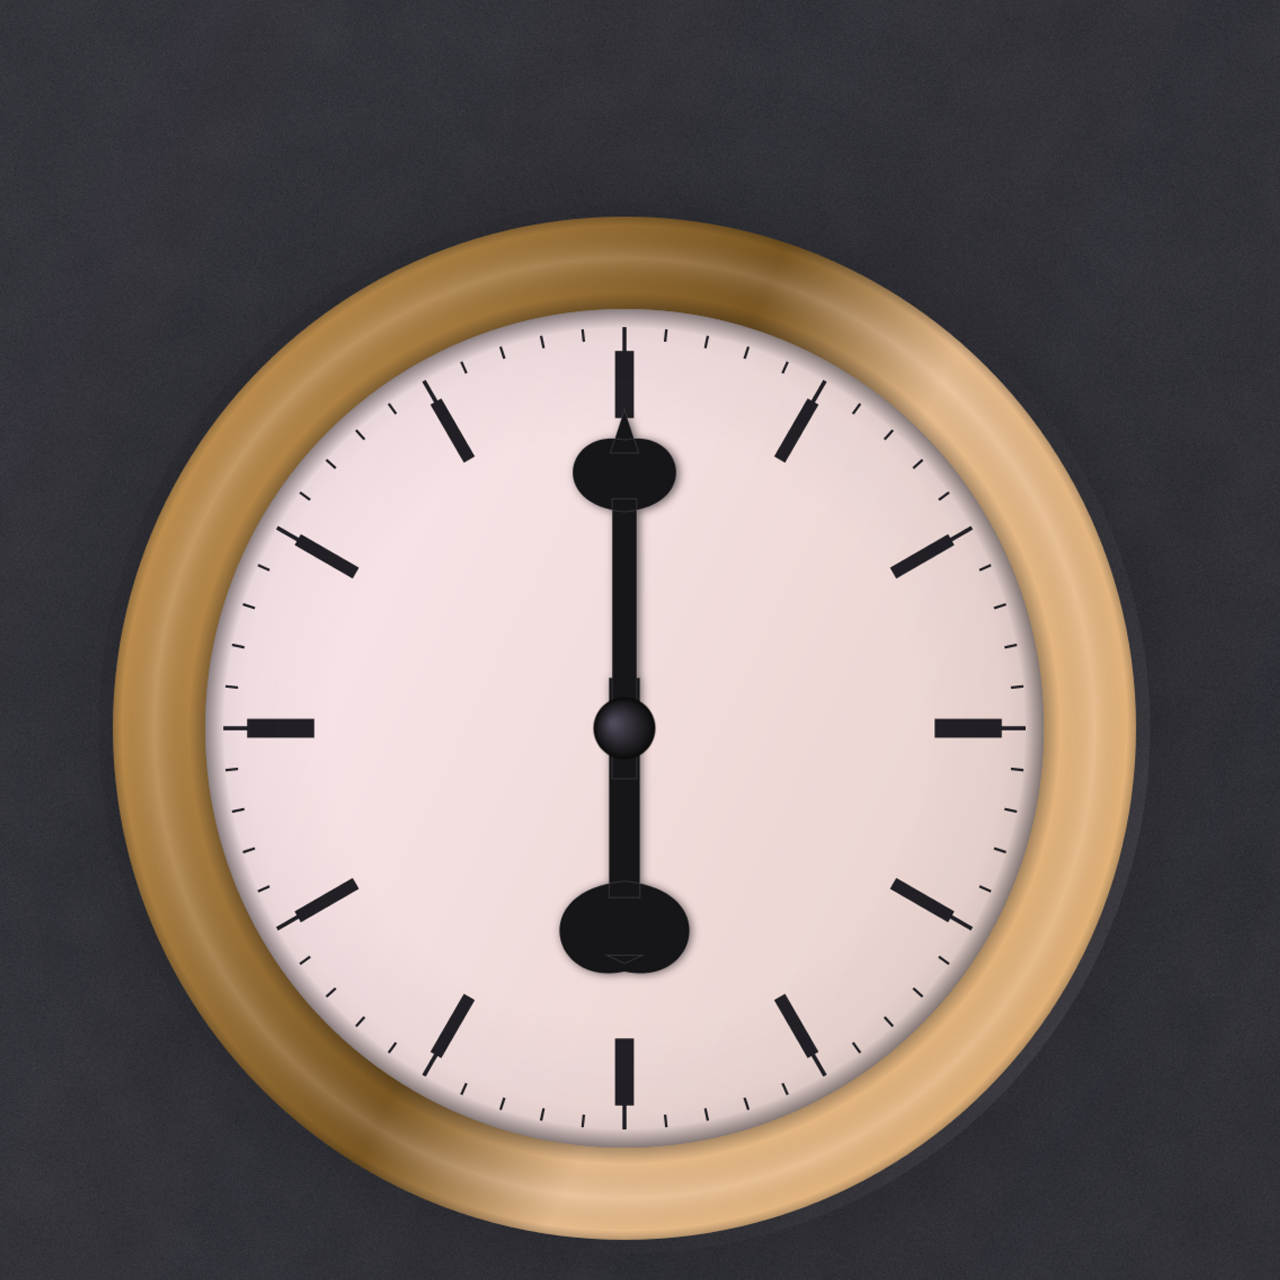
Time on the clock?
6:00
